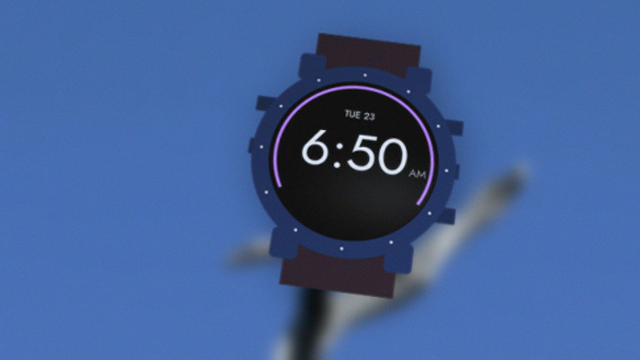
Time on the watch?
6:50
